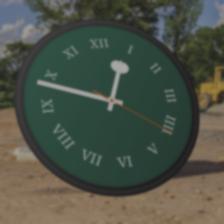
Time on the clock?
12:48:21
